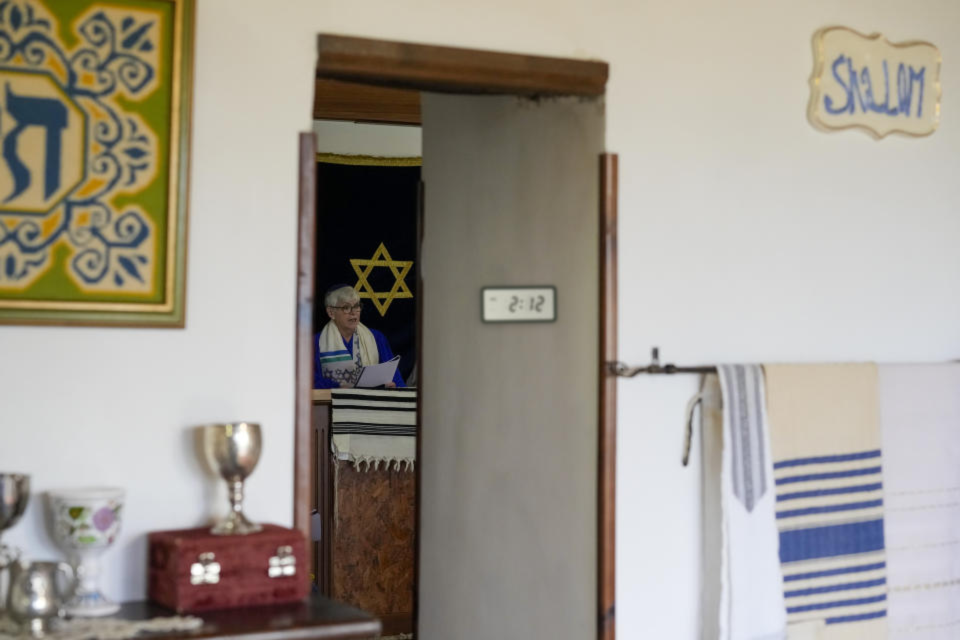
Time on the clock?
2:12
